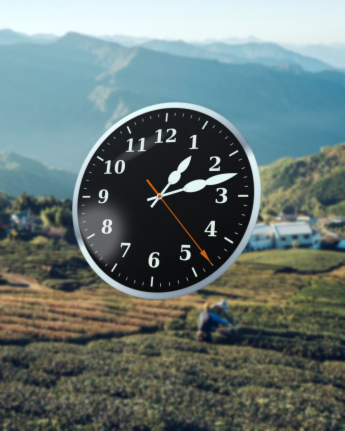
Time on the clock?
1:12:23
